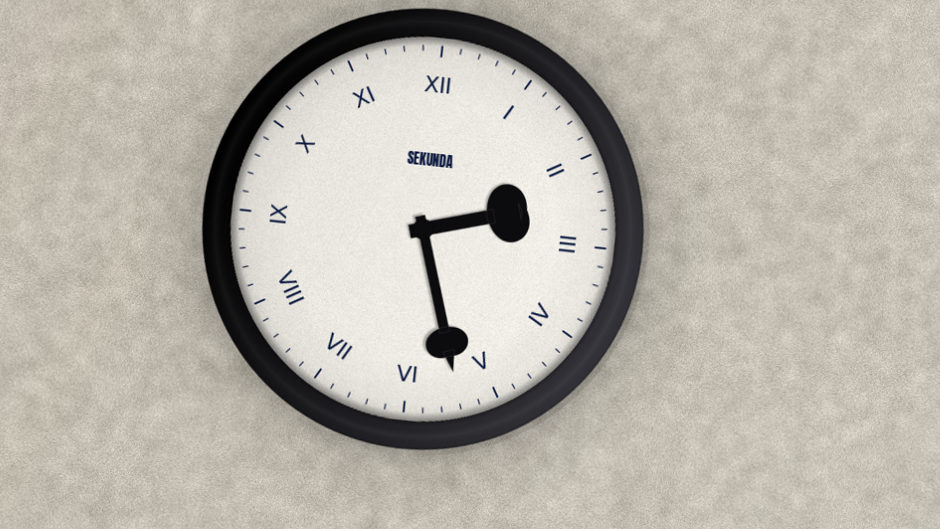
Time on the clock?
2:27
